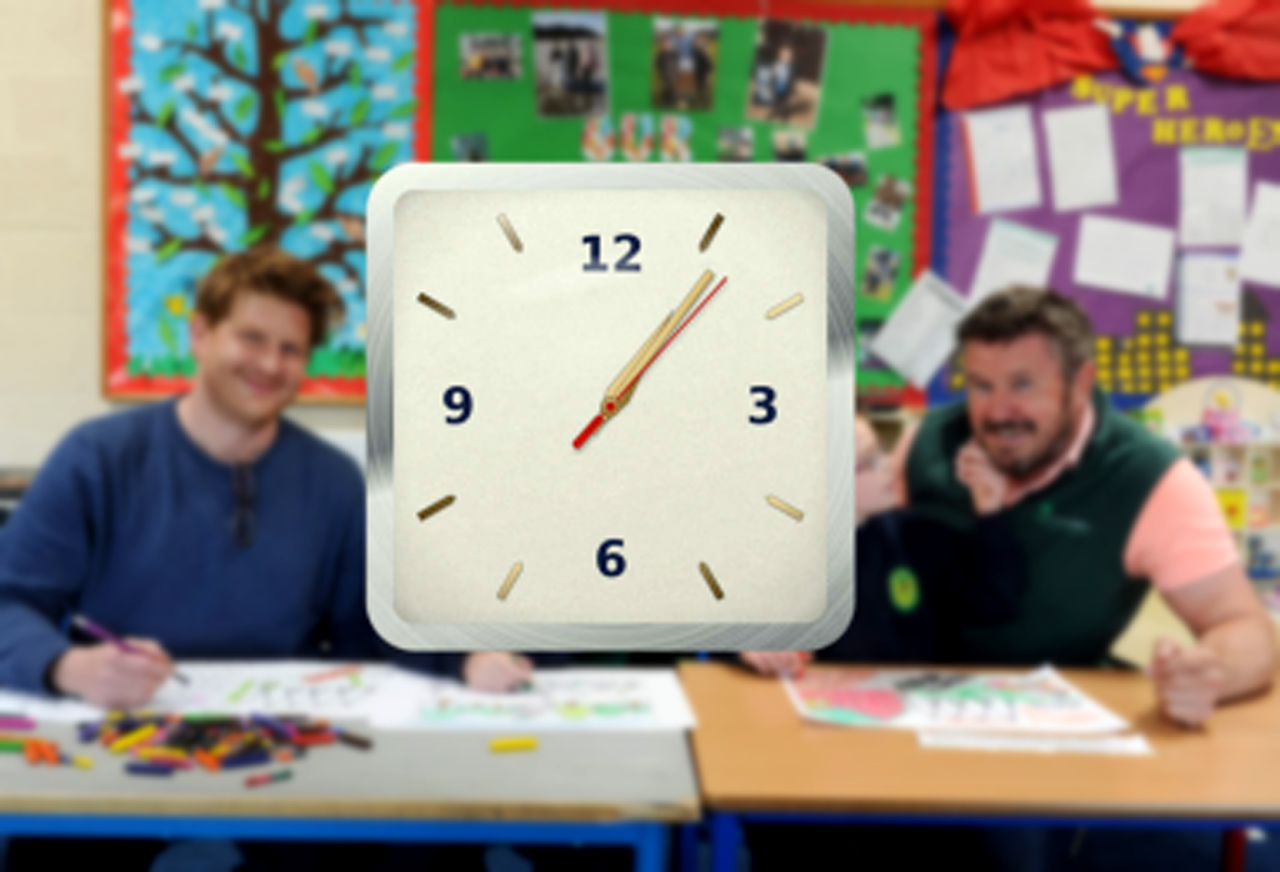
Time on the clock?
1:06:07
